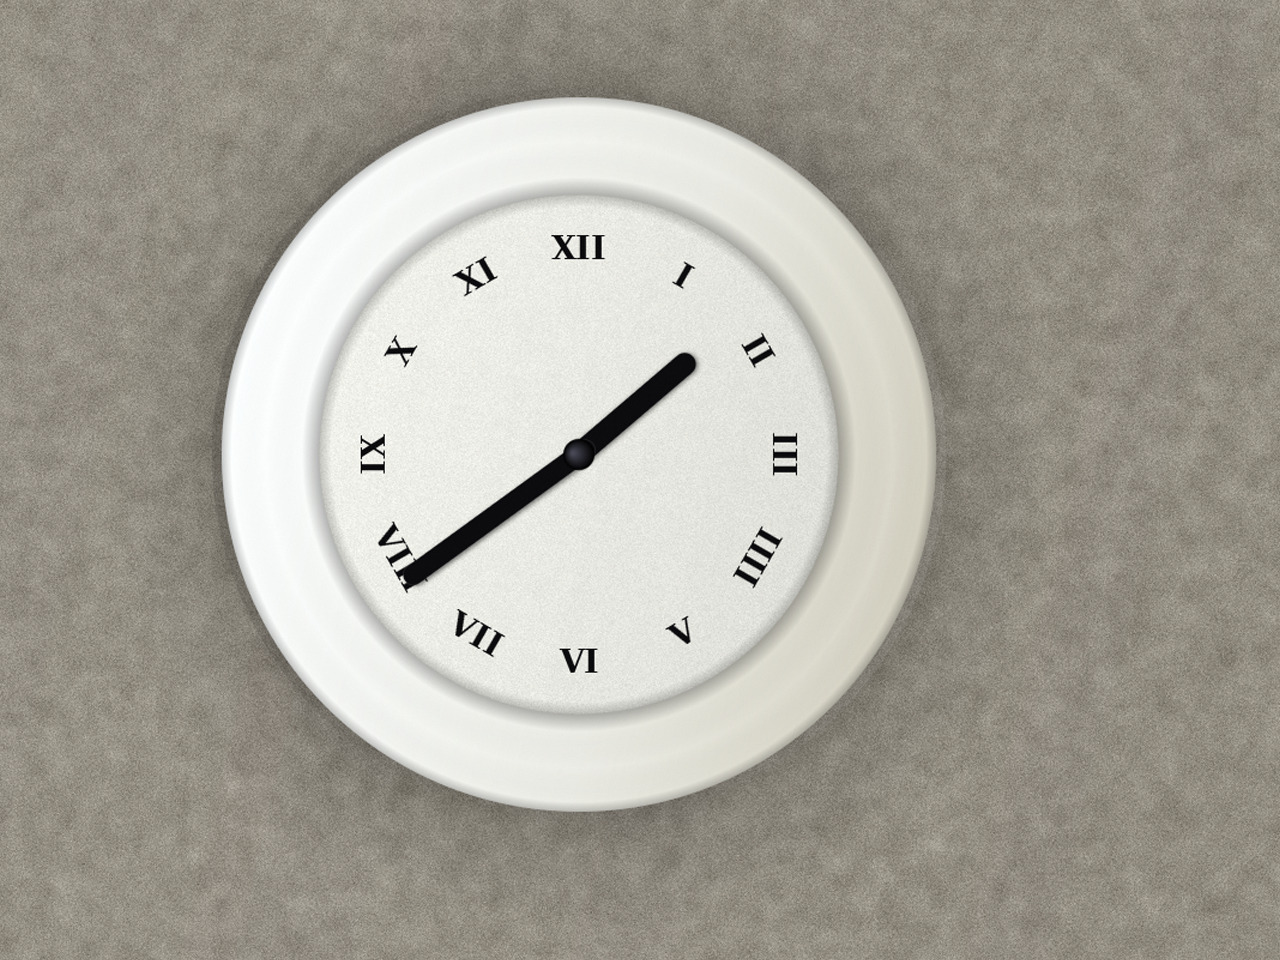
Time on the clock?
1:39
